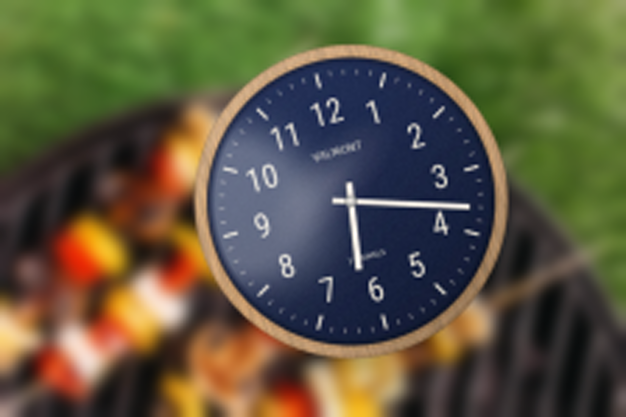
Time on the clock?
6:18
